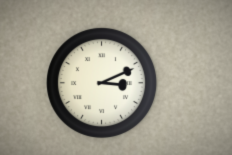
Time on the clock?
3:11
